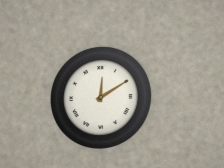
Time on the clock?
12:10
